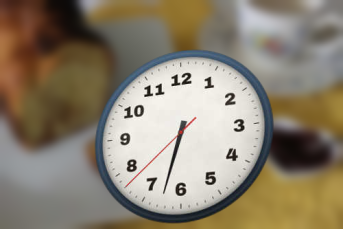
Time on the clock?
6:32:38
